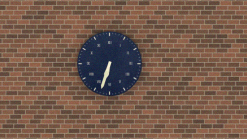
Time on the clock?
6:33
